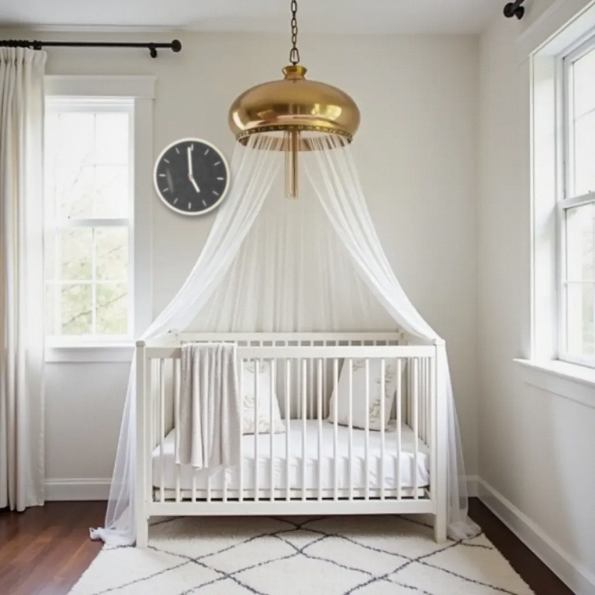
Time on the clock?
4:59
